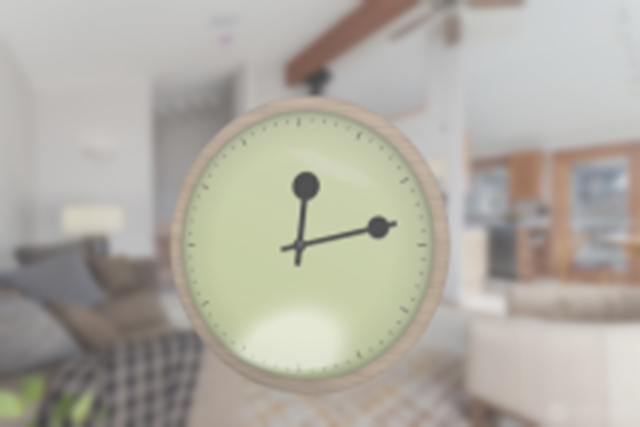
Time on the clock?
12:13
